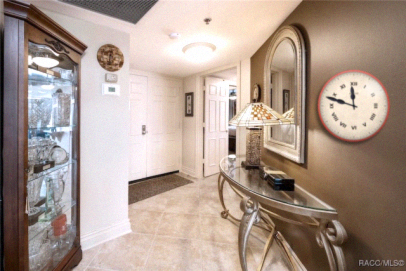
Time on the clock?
11:48
